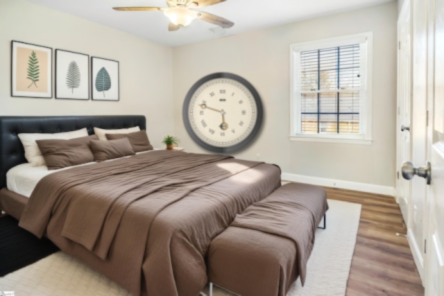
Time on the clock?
5:48
